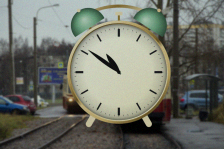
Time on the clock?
10:51
